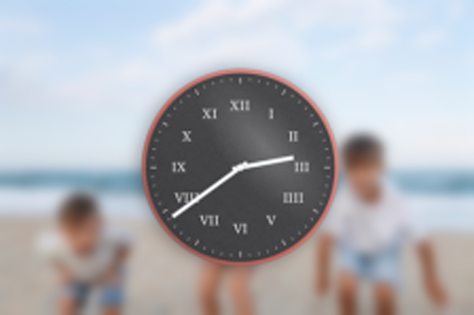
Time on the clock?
2:39
